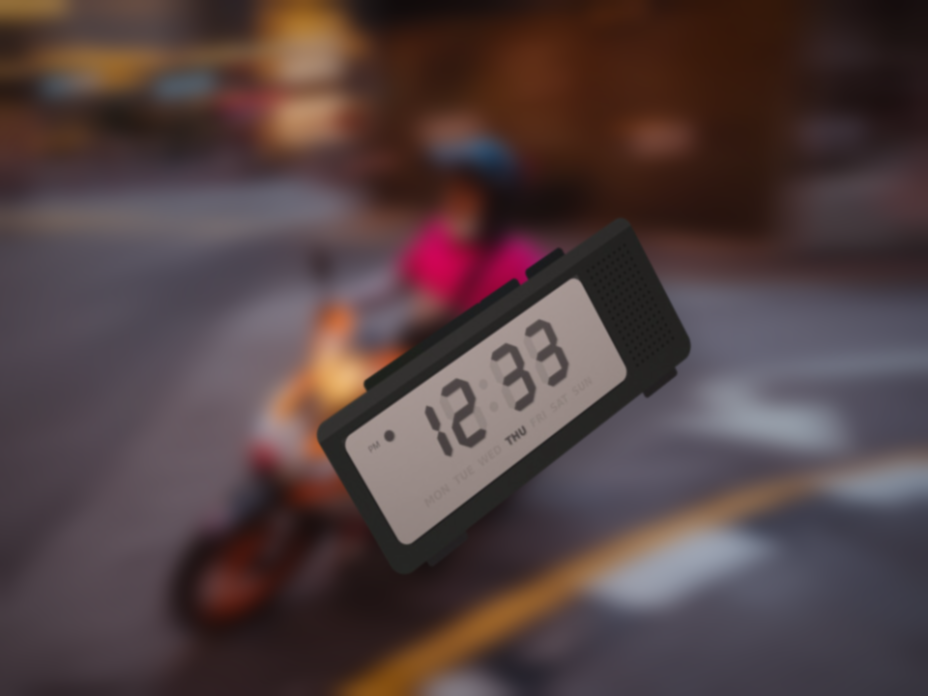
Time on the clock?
12:33
